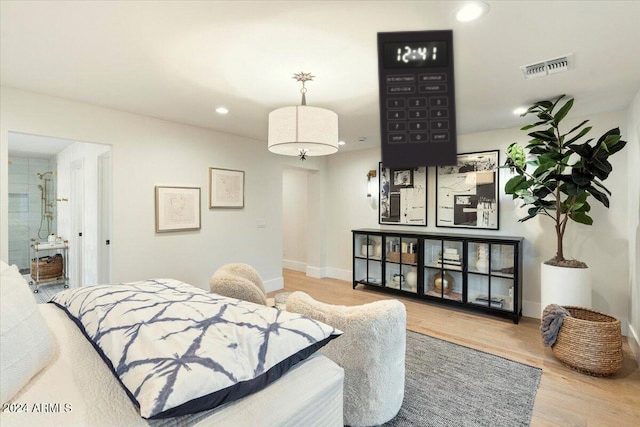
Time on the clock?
12:41
